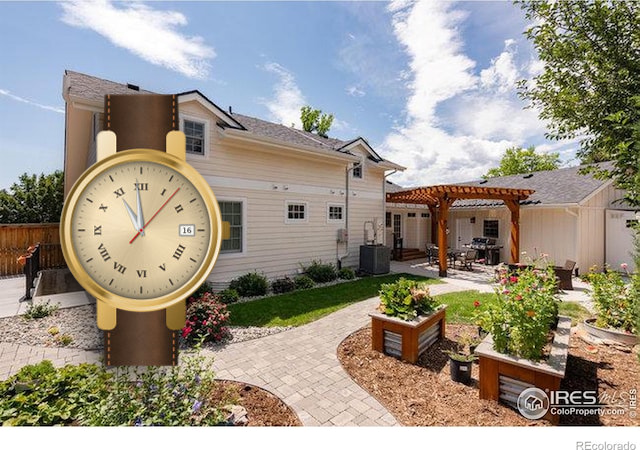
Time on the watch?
10:59:07
